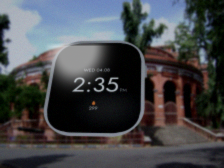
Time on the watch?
2:35
